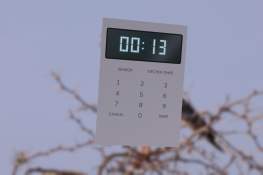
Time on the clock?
0:13
